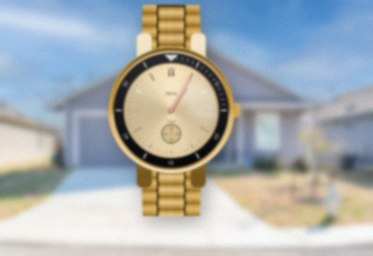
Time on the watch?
1:05
